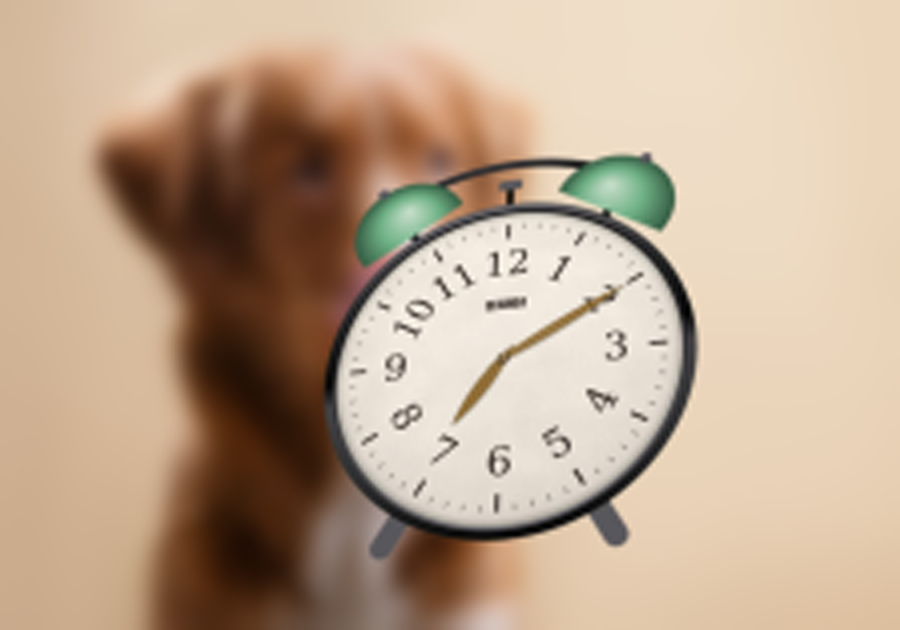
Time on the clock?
7:10
